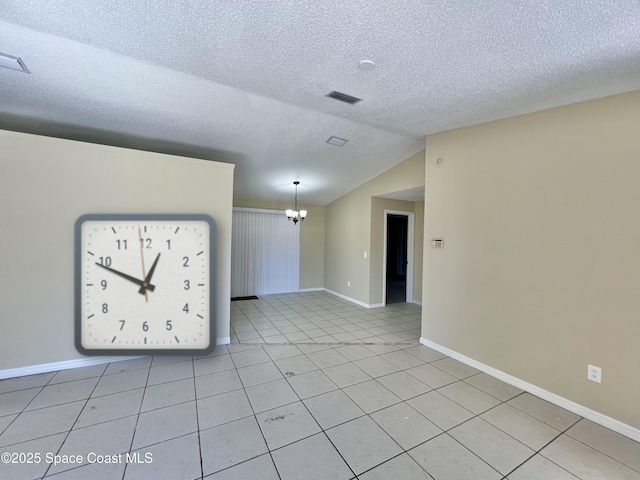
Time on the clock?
12:48:59
